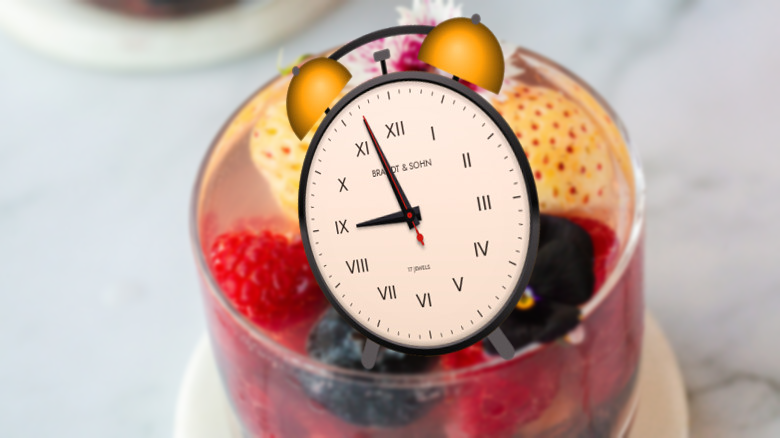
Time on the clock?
8:56:57
